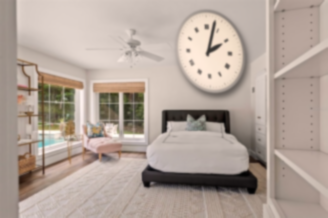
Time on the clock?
2:03
